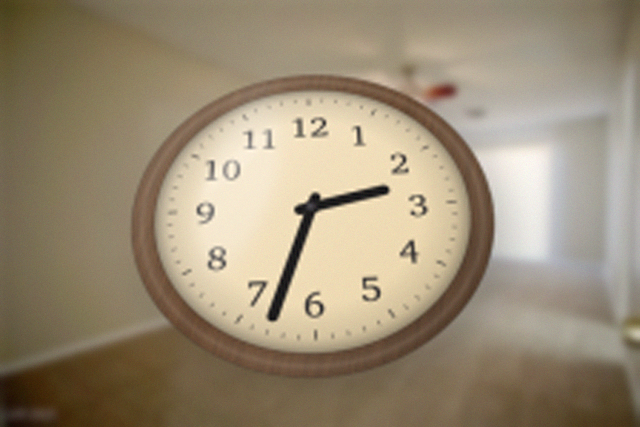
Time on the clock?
2:33
